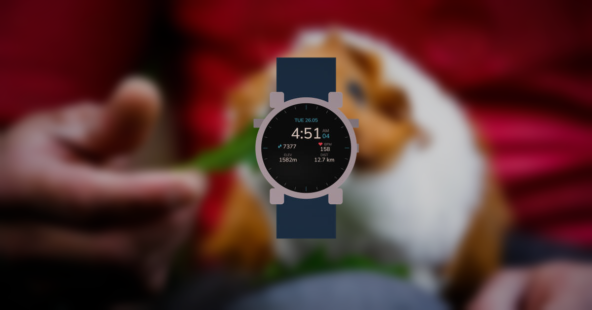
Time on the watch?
4:51
